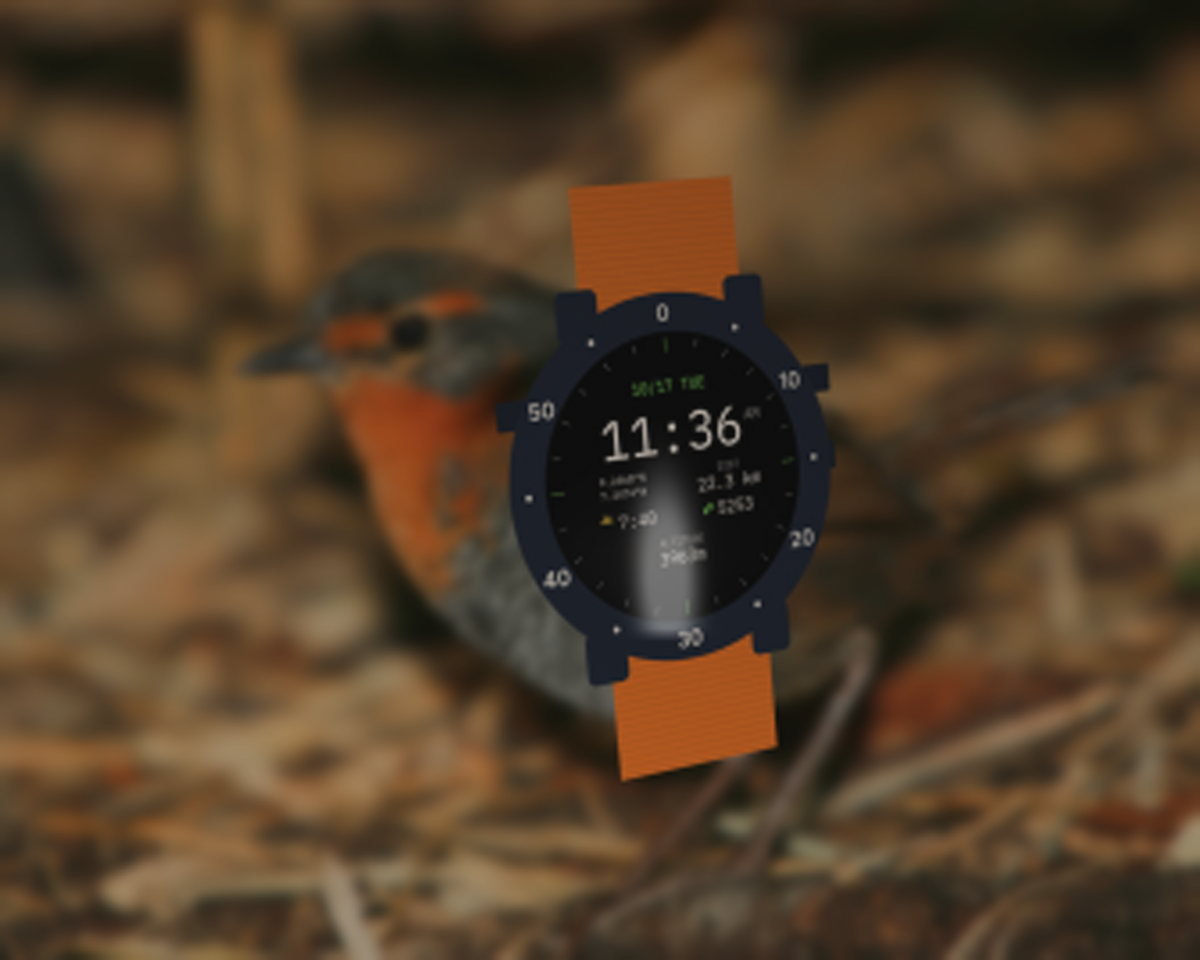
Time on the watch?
11:36
